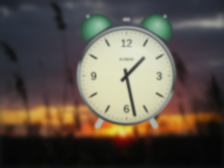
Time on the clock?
1:28
